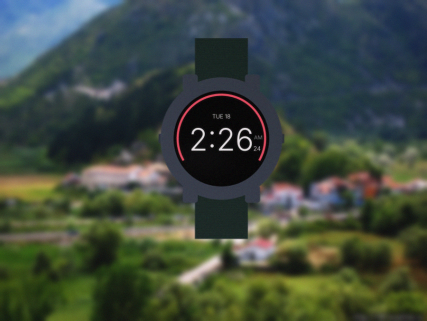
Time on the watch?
2:26
